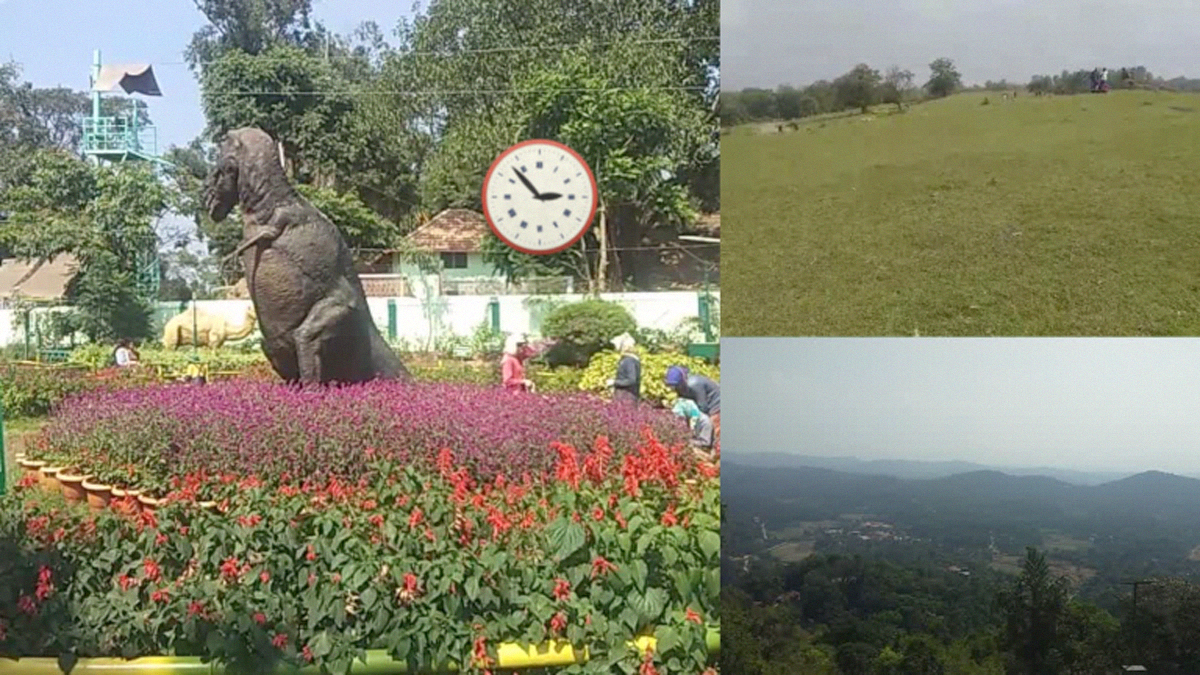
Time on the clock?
2:53
